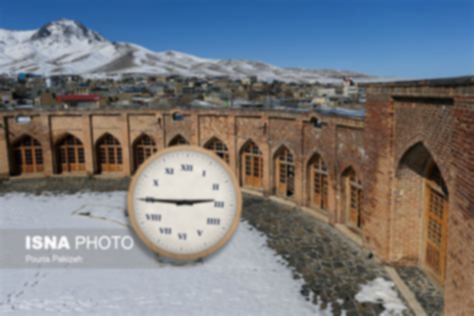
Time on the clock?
2:45
